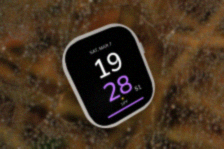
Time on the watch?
19:28
